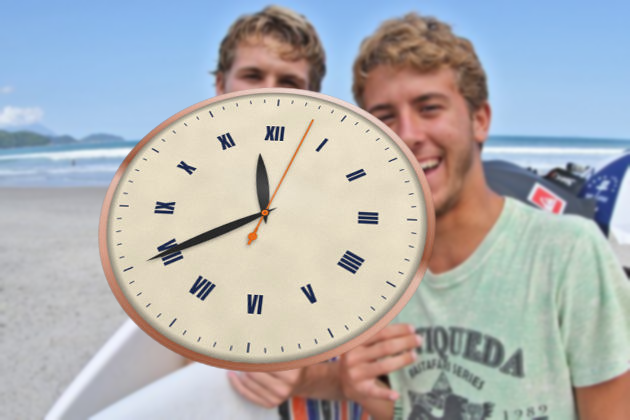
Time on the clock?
11:40:03
